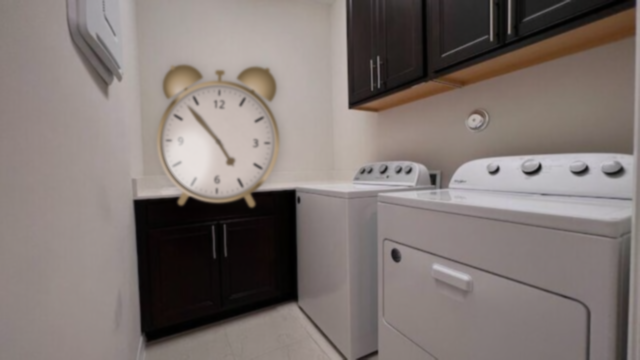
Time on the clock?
4:53
